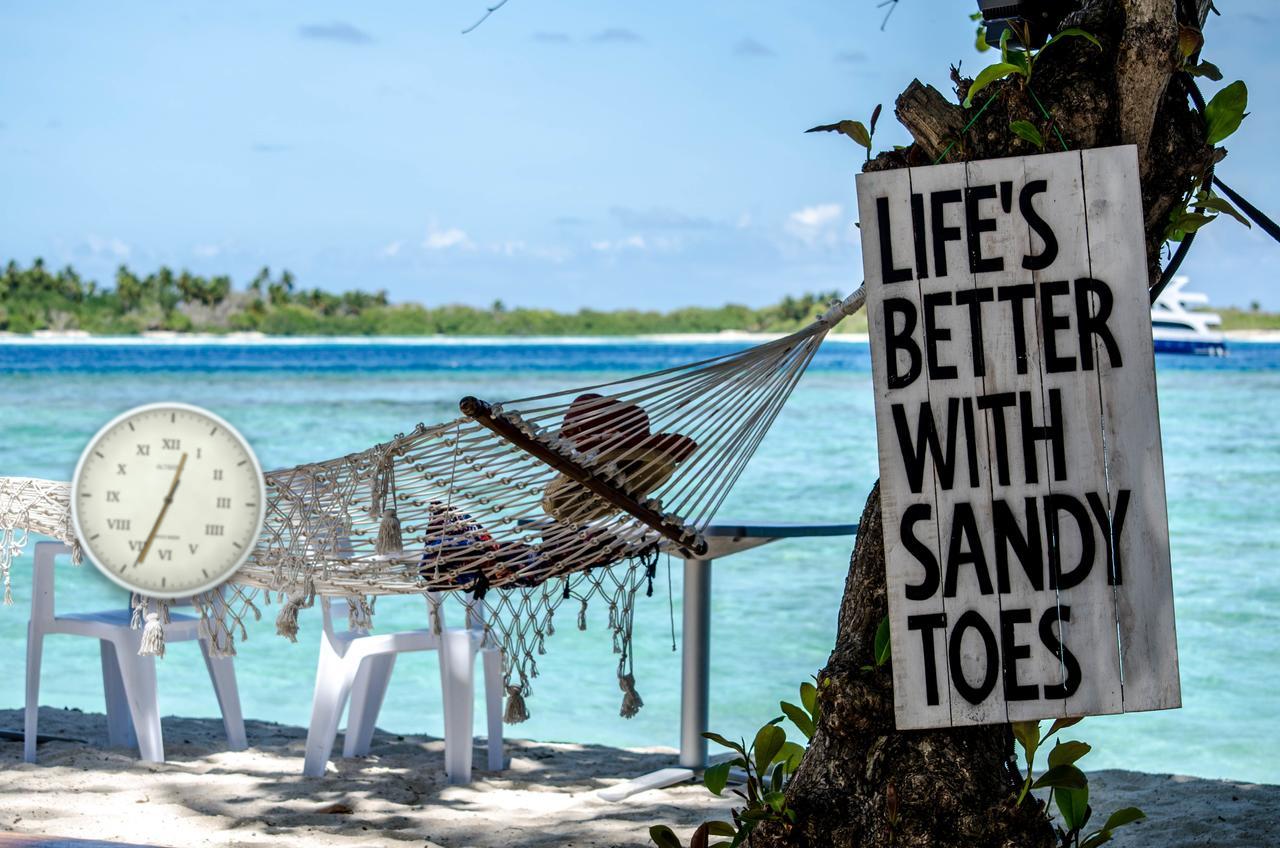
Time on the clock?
12:33:34
